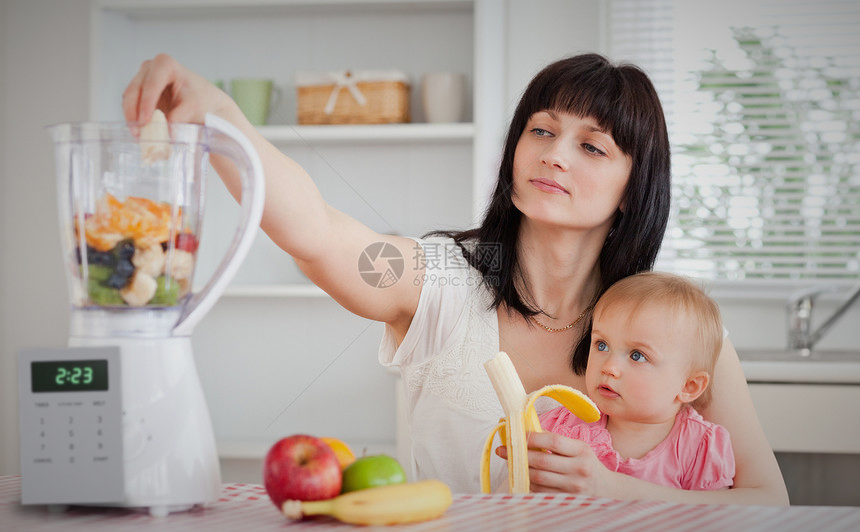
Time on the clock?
2:23
